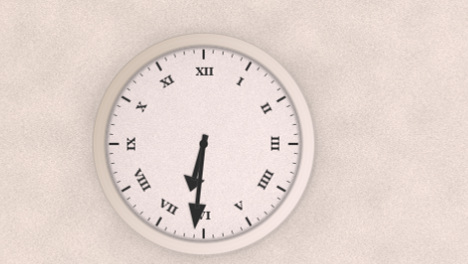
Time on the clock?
6:31
